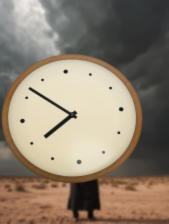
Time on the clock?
7:52
